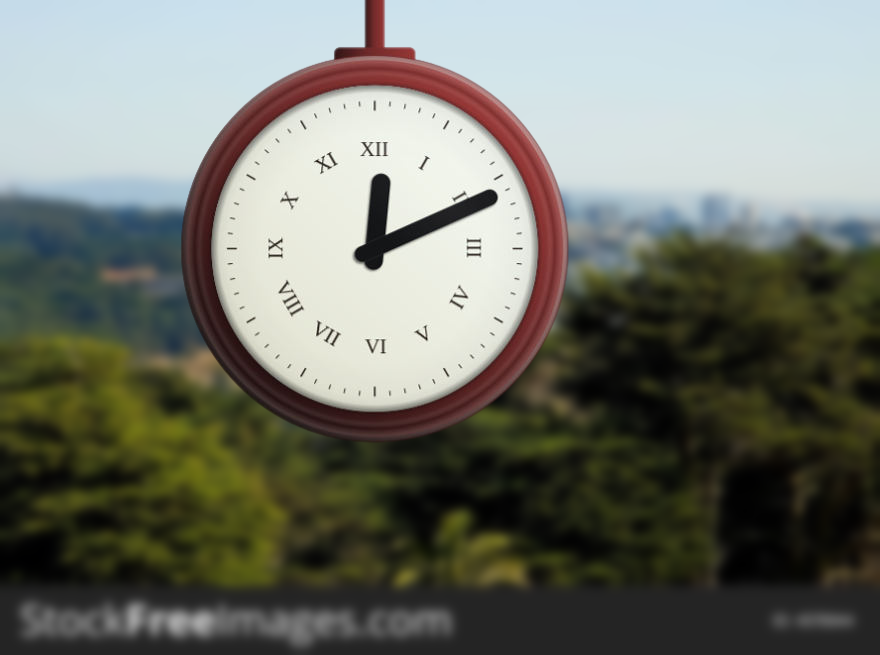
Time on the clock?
12:11
